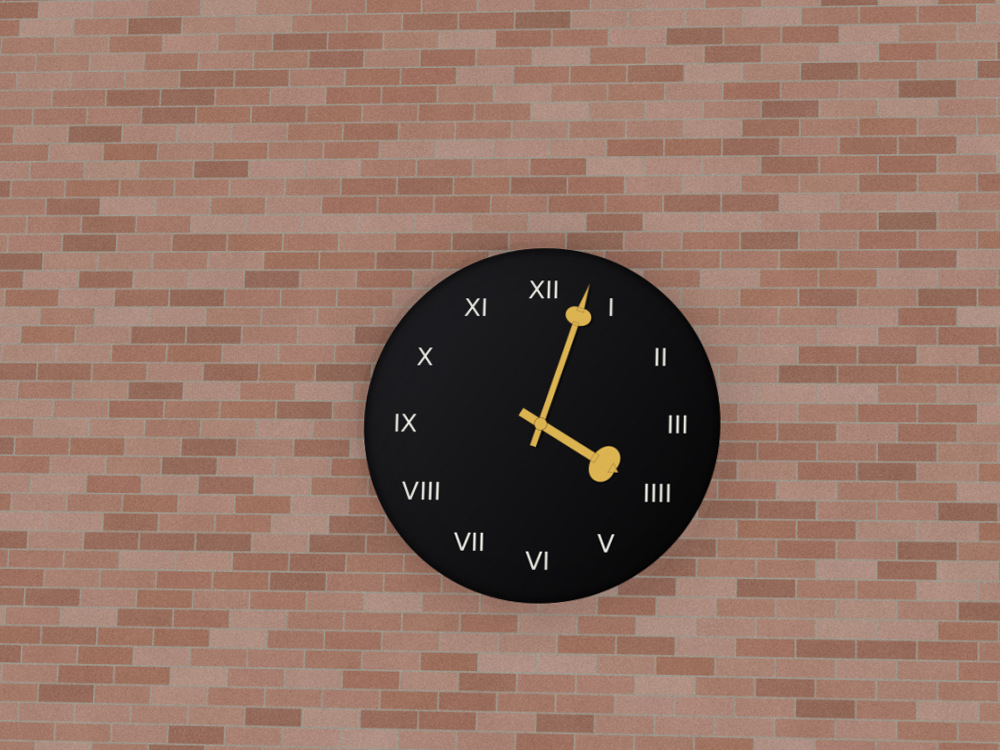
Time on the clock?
4:03
